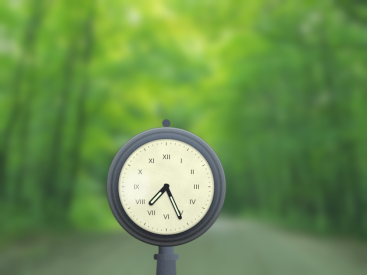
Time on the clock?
7:26
